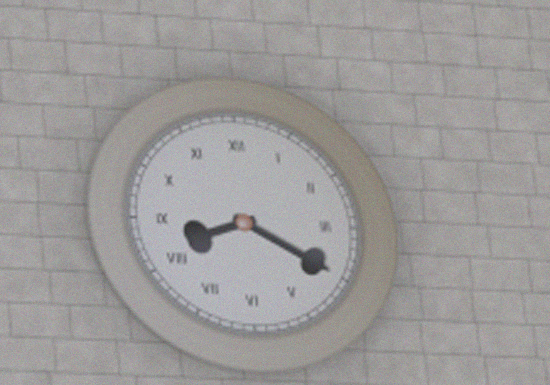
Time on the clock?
8:20
